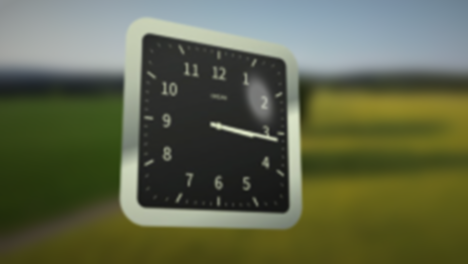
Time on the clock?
3:16
